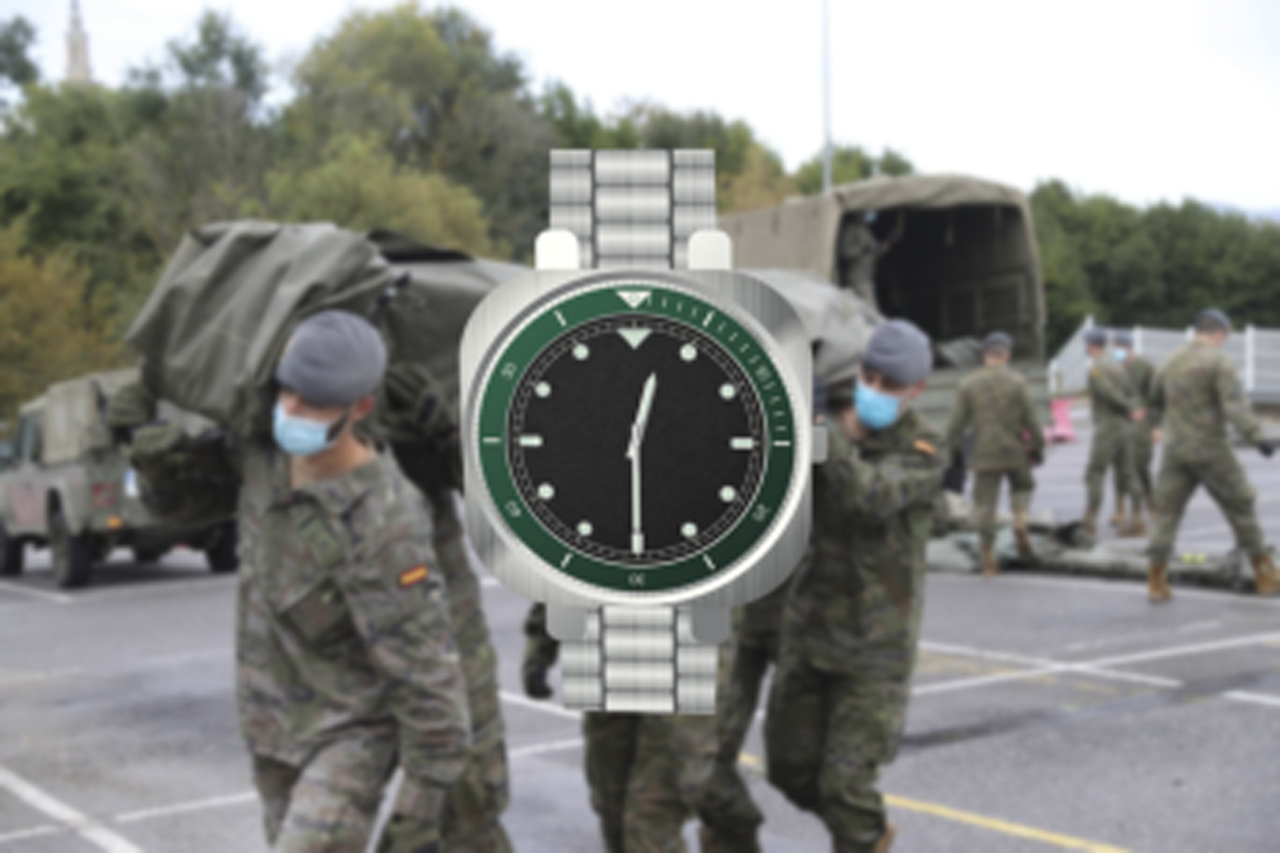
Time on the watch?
12:30
